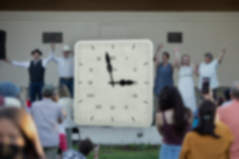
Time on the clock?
2:58
